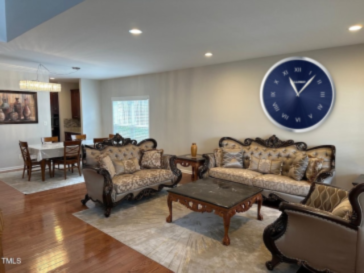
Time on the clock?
11:07
